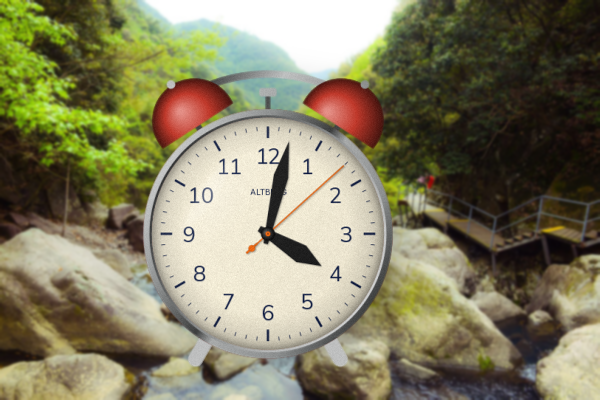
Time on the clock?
4:02:08
